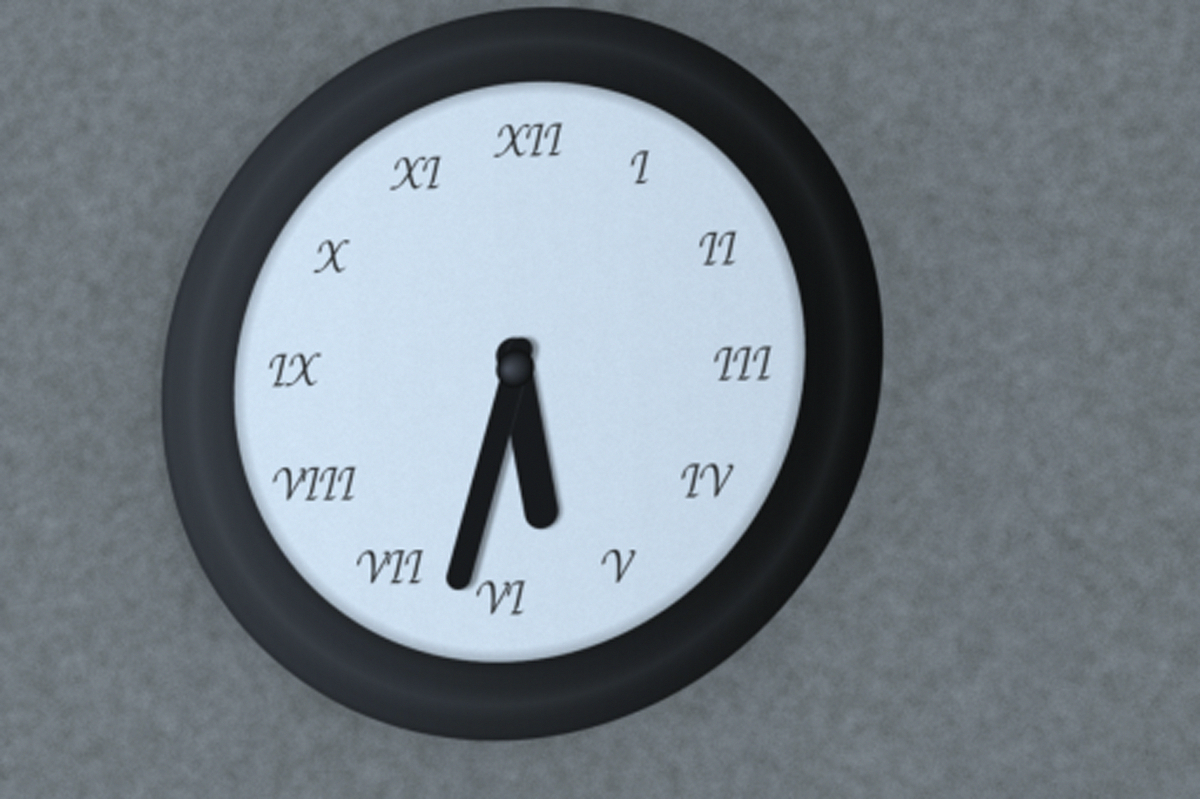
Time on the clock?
5:32
